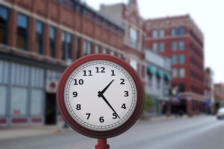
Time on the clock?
1:24
